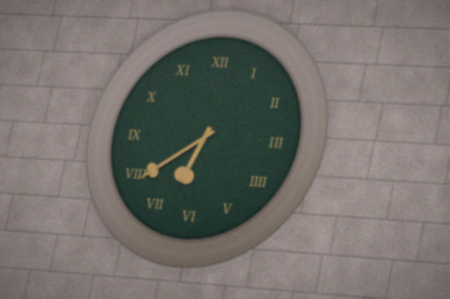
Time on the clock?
6:39
